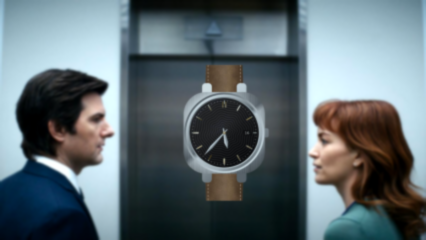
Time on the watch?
5:37
